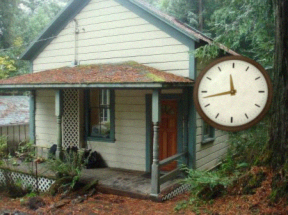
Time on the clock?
11:43
